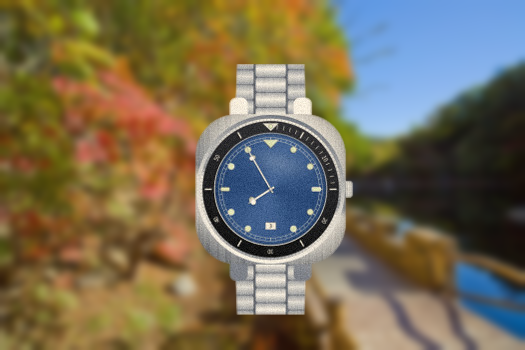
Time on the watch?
7:55
